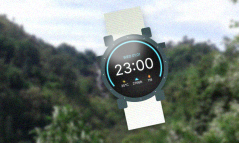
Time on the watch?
23:00
